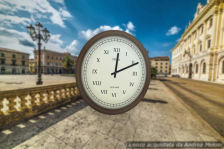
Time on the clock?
12:11
